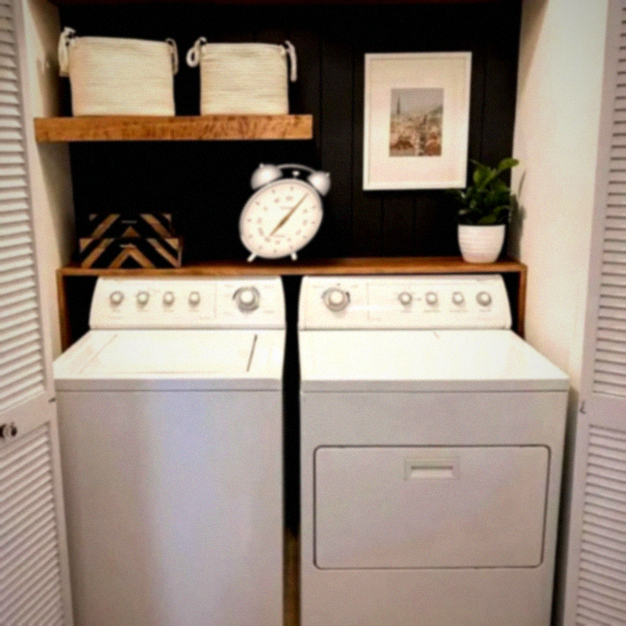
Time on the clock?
7:05
